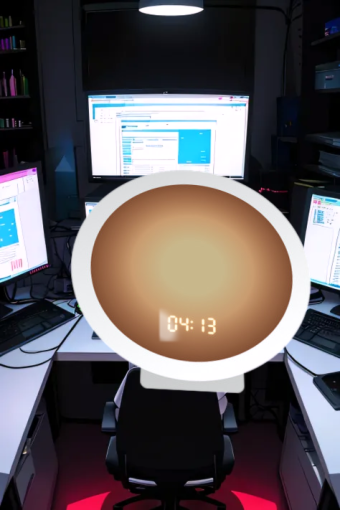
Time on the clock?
4:13
